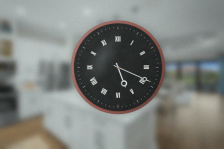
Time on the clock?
5:19
